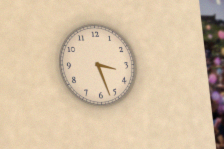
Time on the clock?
3:27
